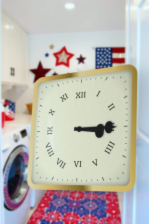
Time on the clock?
3:15
